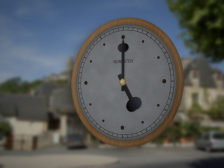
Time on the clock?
5:00
